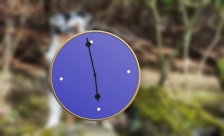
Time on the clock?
5:59
